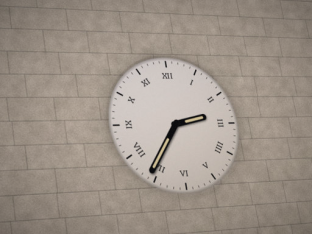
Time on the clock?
2:36
